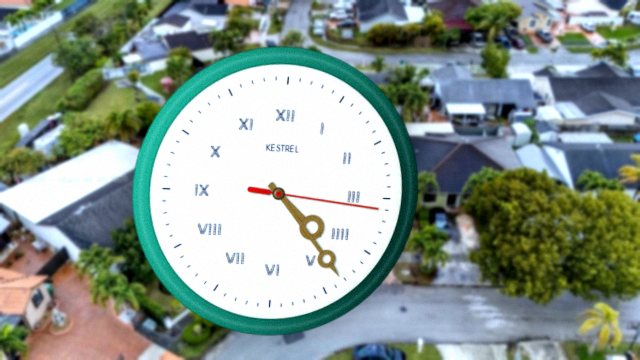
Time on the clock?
4:23:16
